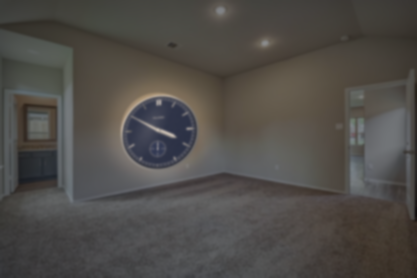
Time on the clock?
3:50
